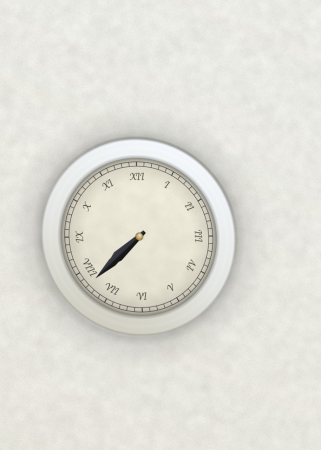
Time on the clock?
7:38
